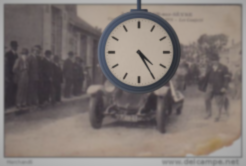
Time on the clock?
4:25
